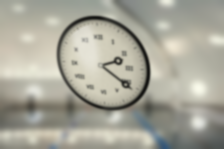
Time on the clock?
2:21
